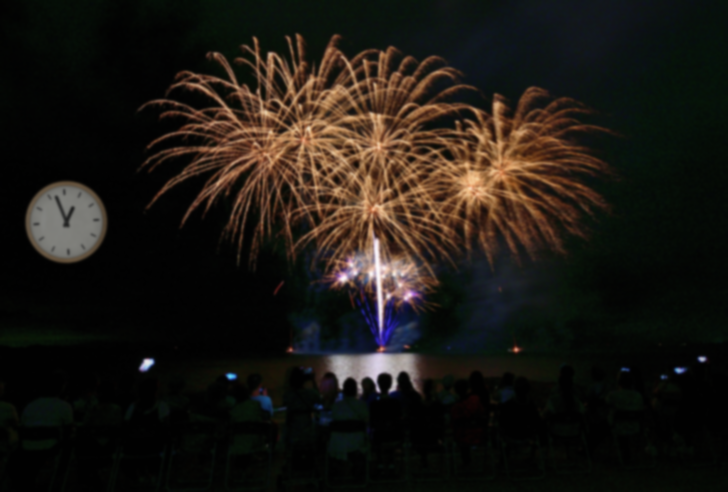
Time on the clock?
12:57
